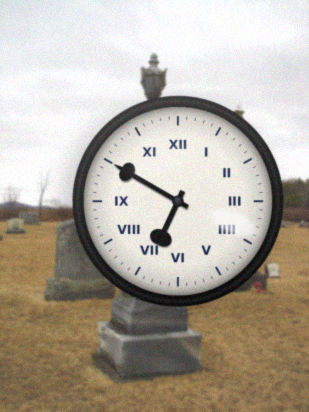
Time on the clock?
6:50
